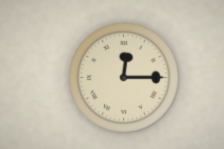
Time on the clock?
12:15
